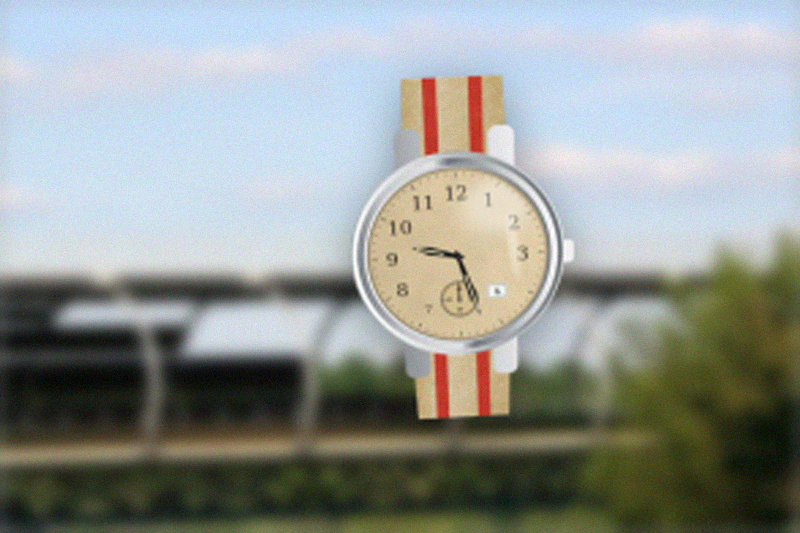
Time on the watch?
9:27
